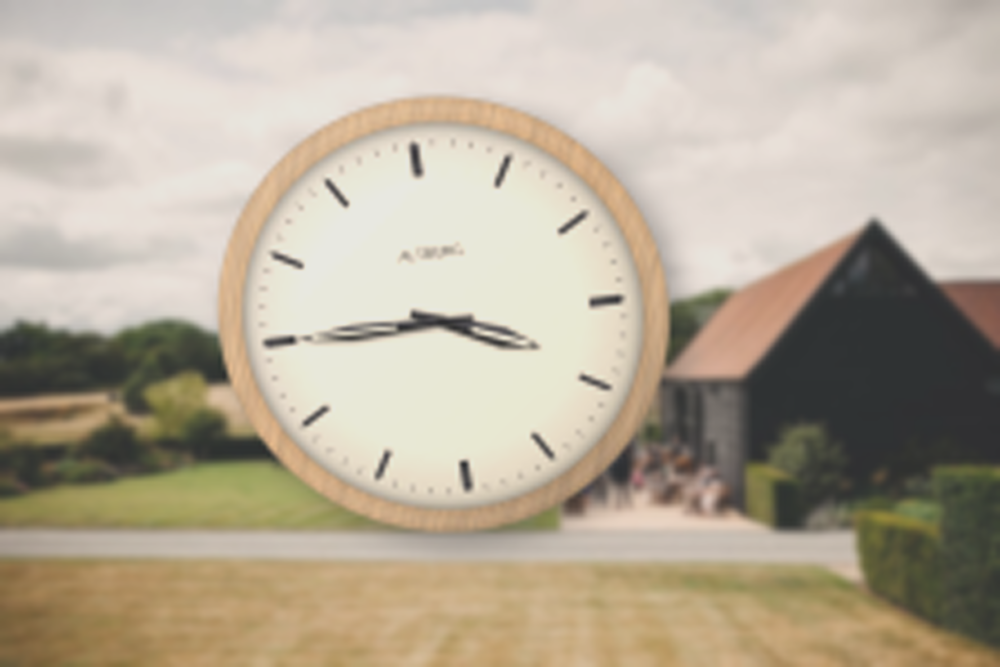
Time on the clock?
3:45
